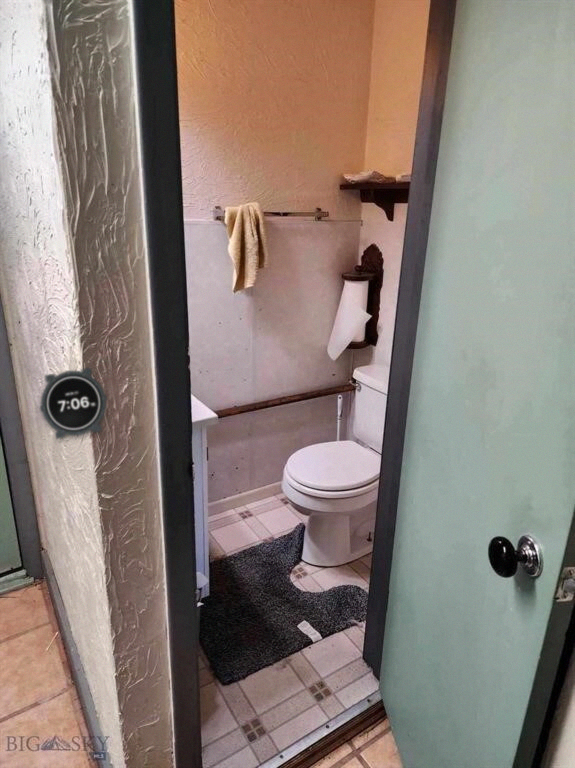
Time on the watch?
7:06
